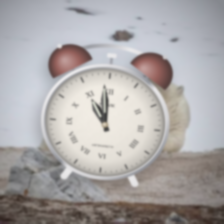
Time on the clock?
10:59
